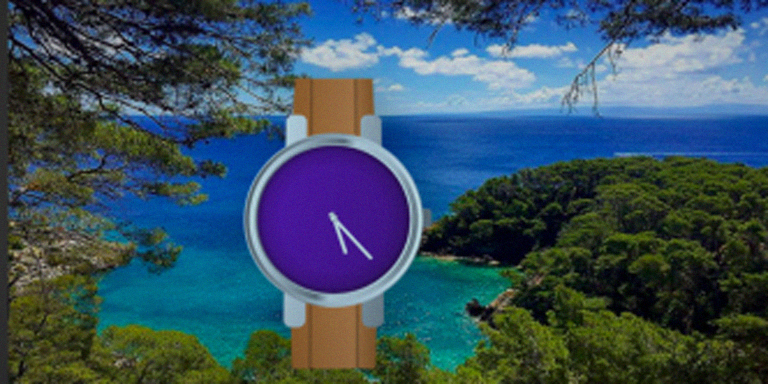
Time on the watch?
5:23
